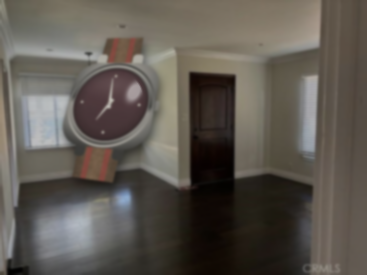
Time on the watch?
6:59
